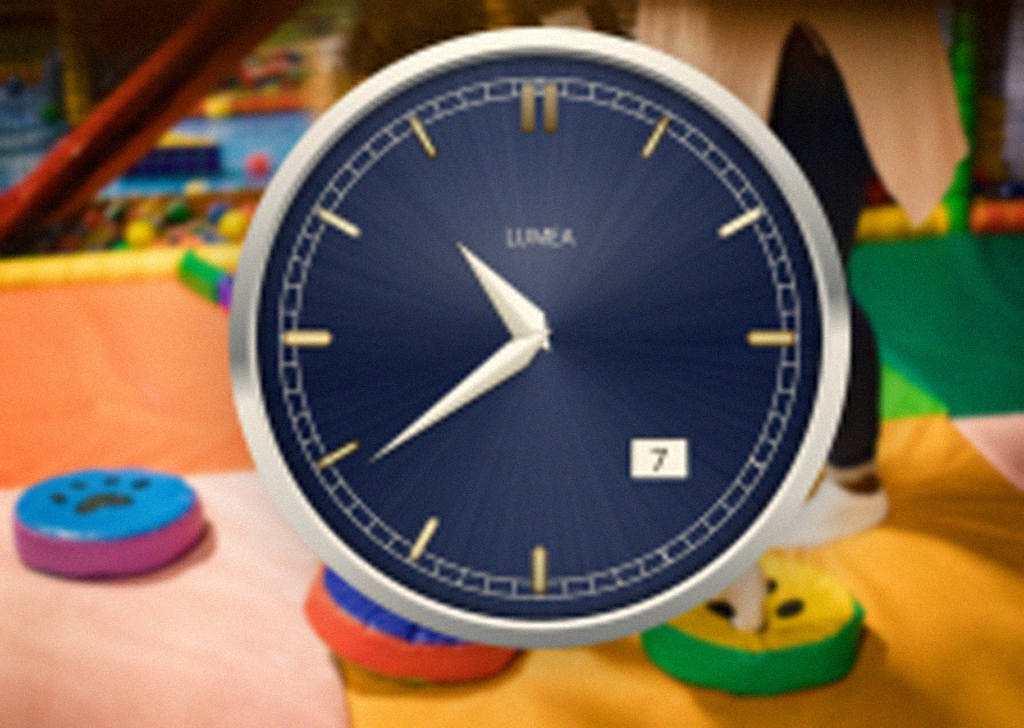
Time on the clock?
10:39
